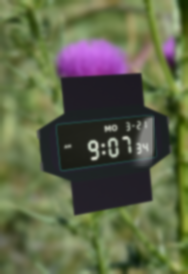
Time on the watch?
9:07
